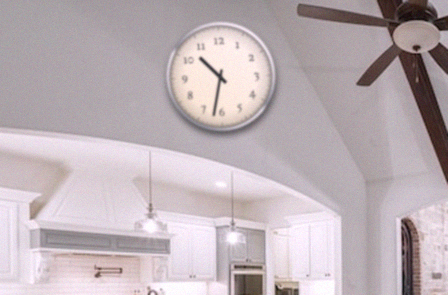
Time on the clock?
10:32
